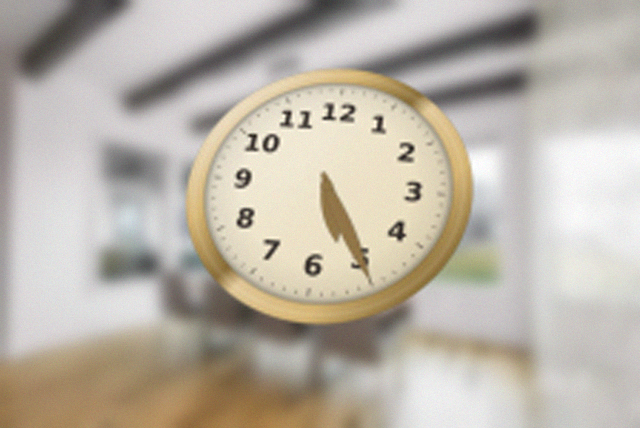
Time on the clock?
5:25
